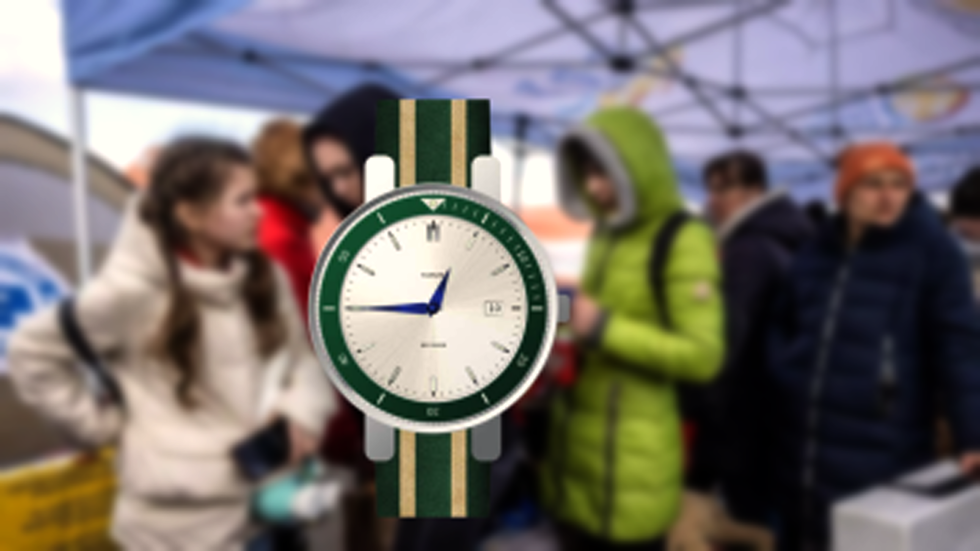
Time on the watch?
12:45
